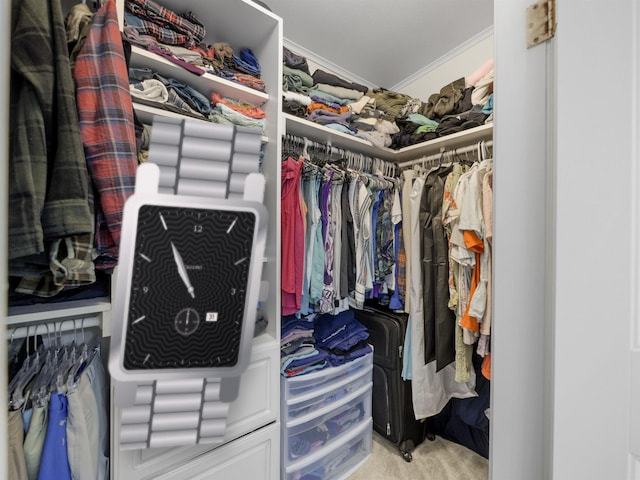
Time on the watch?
10:55
